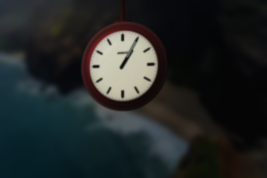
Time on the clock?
1:05
